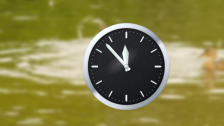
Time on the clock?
11:53
